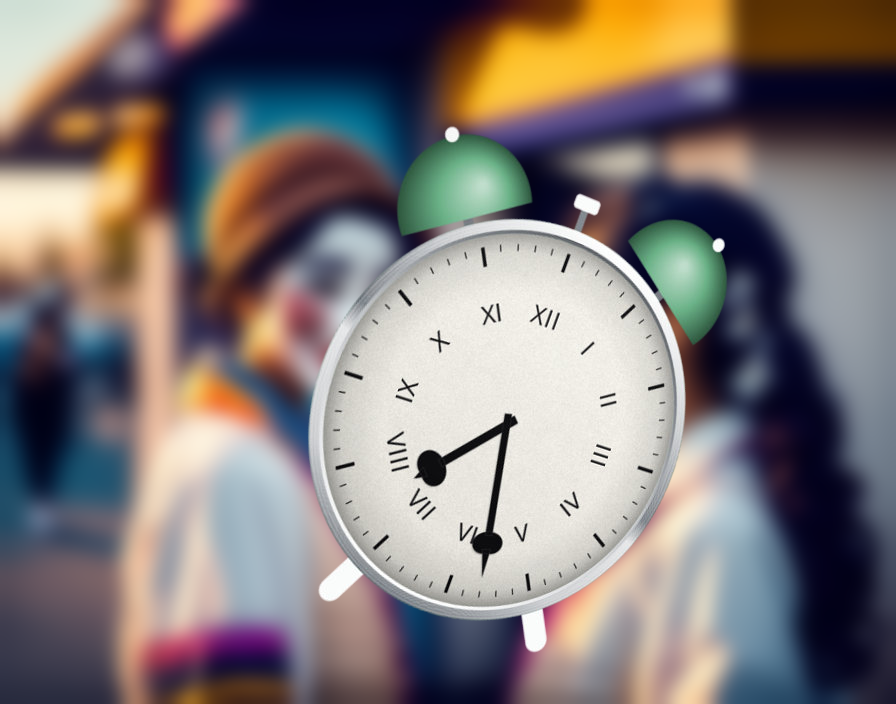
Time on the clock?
7:28
